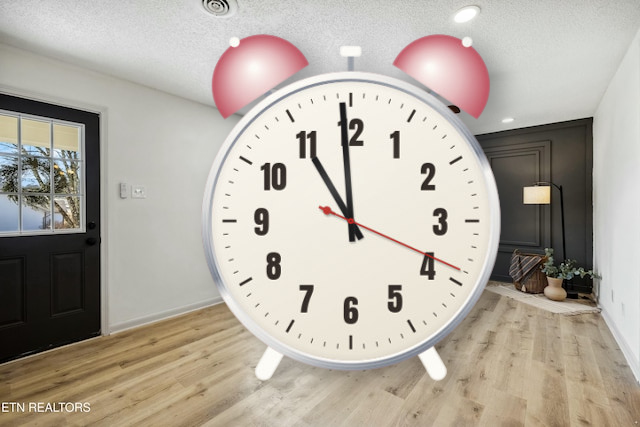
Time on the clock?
10:59:19
